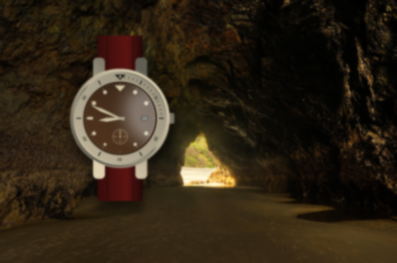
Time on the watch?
8:49
